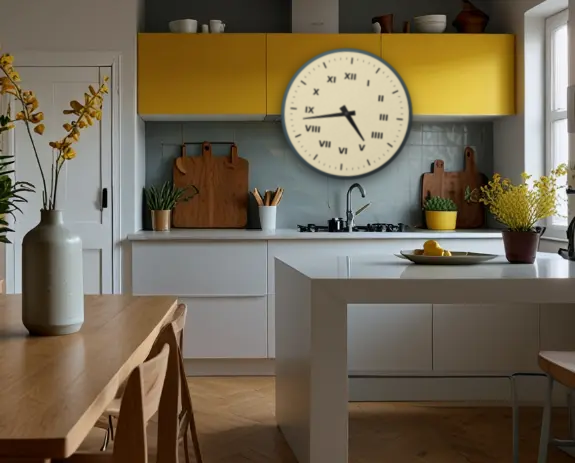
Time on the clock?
4:43
